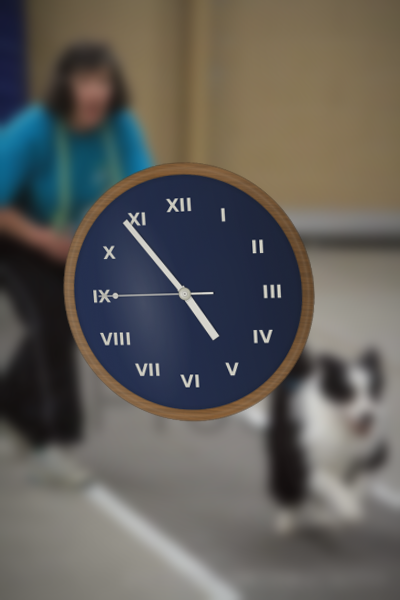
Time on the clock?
4:53:45
